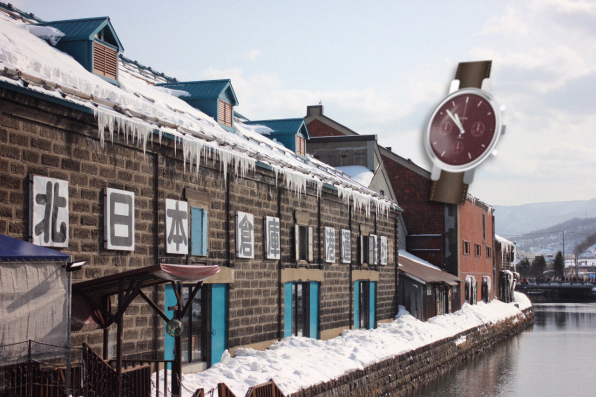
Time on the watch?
10:52
